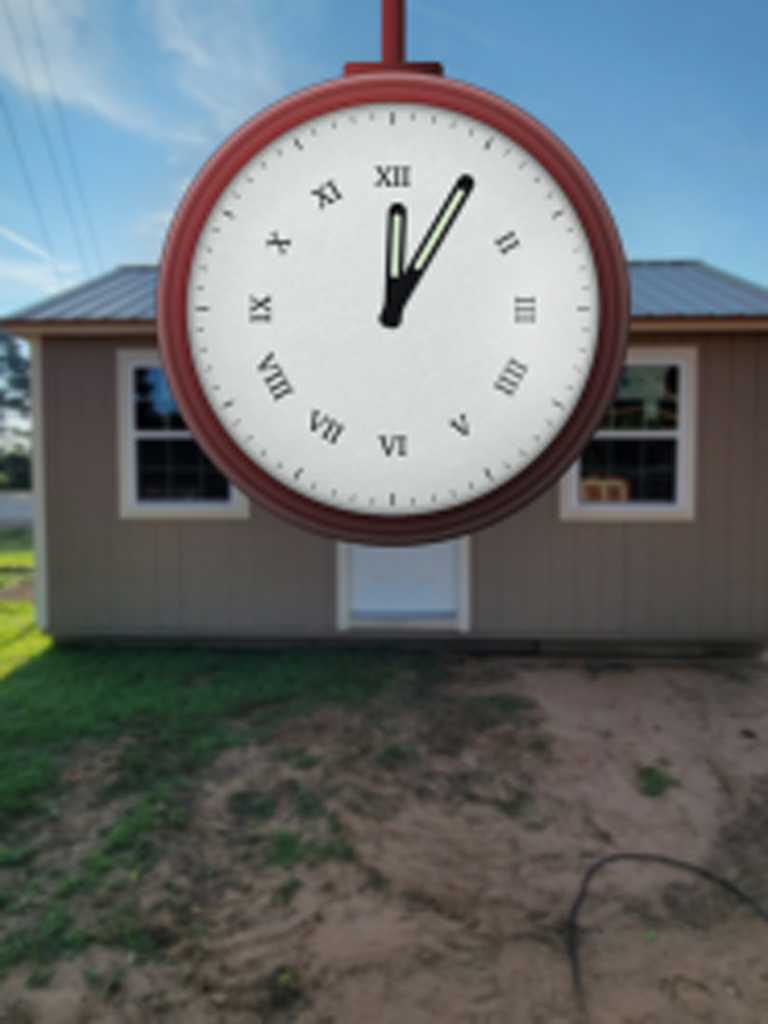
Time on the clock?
12:05
